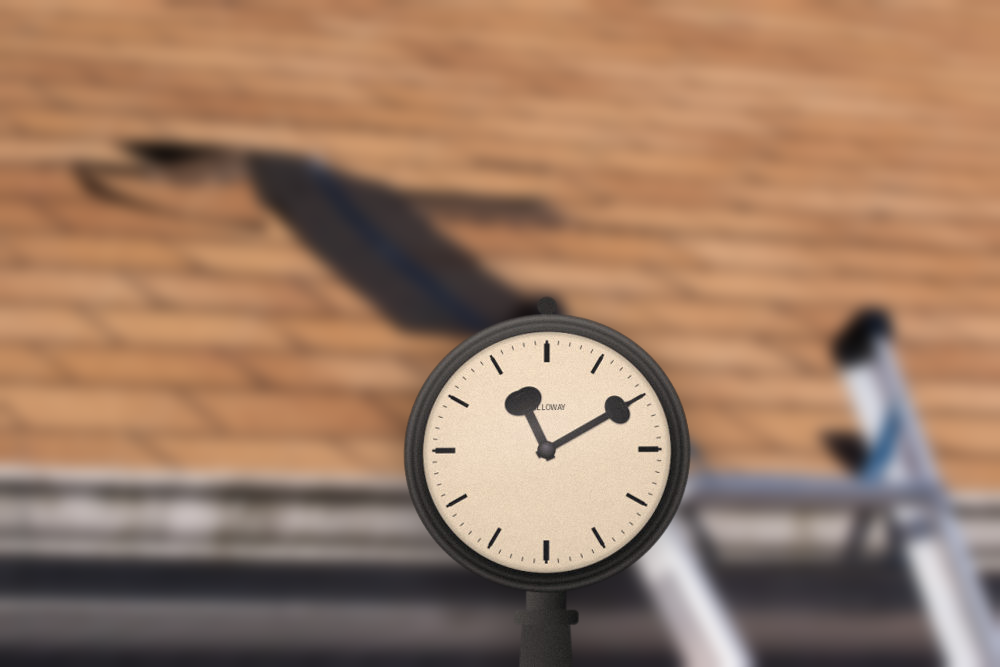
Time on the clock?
11:10
